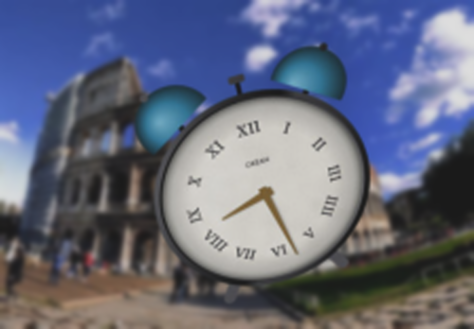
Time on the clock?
8:28
